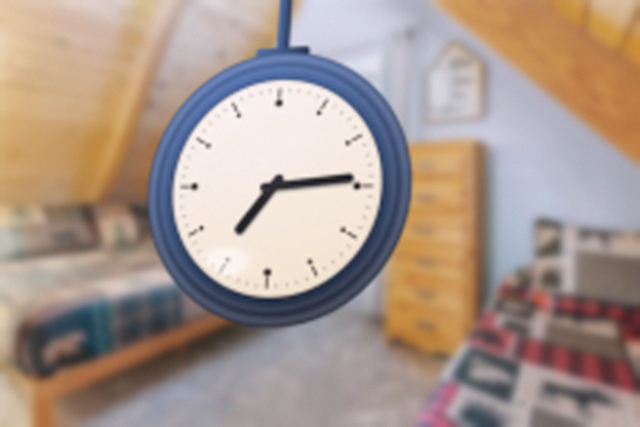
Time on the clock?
7:14
